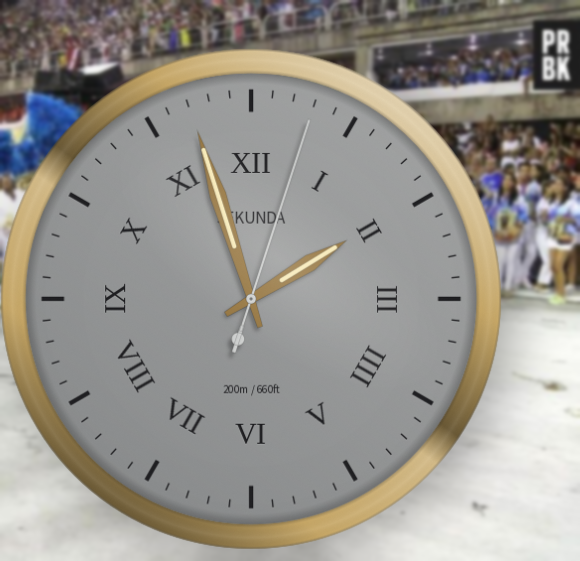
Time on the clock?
1:57:03
